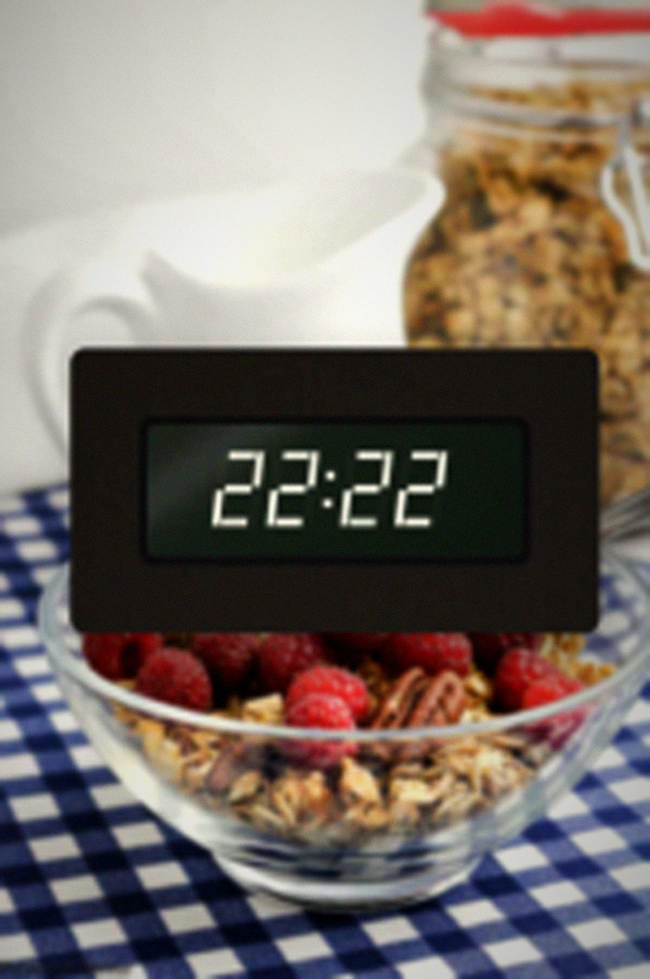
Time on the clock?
22:22
